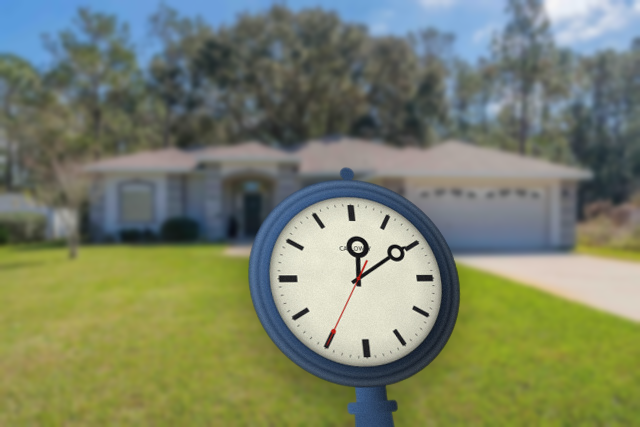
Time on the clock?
12:09:35
